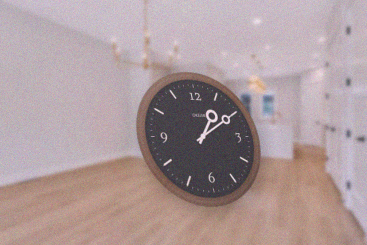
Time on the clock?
1:10
